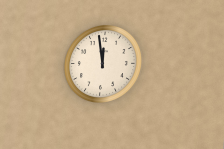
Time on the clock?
11:58
